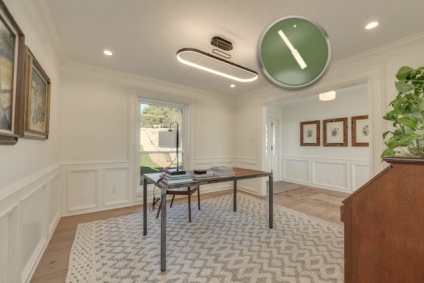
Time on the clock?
4:54
